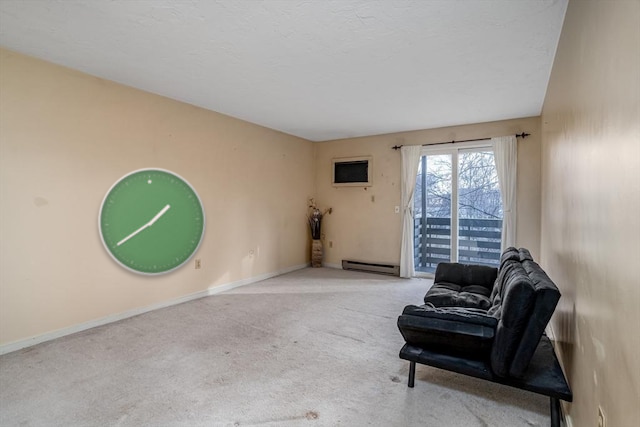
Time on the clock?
1:40
